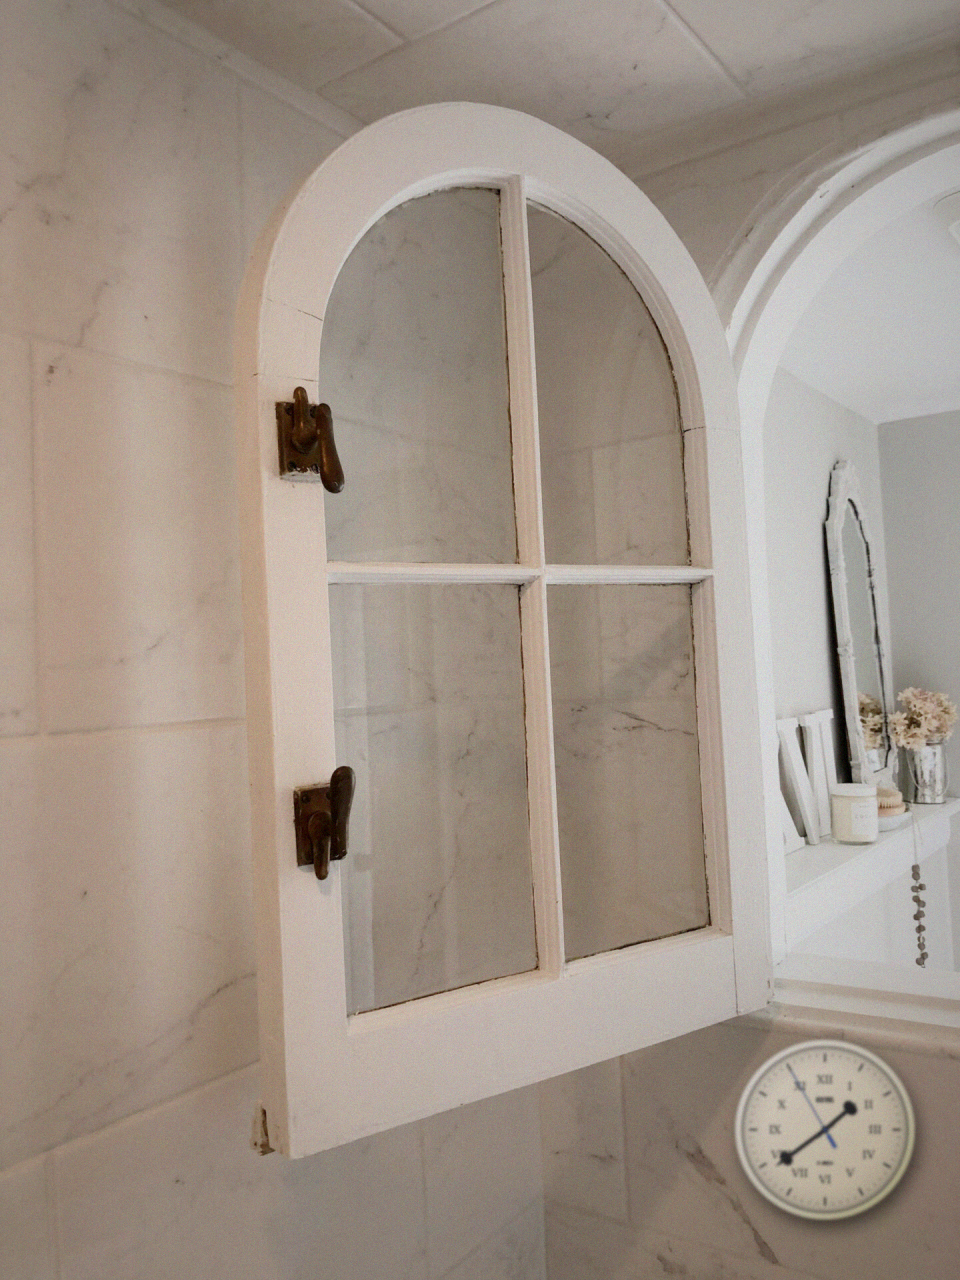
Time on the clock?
1:38:55
